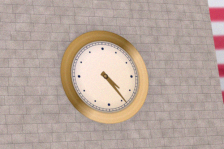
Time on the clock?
4:24
